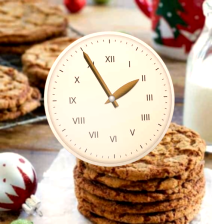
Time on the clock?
1:55
